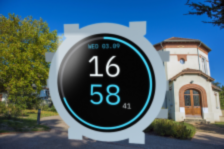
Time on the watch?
16:58
